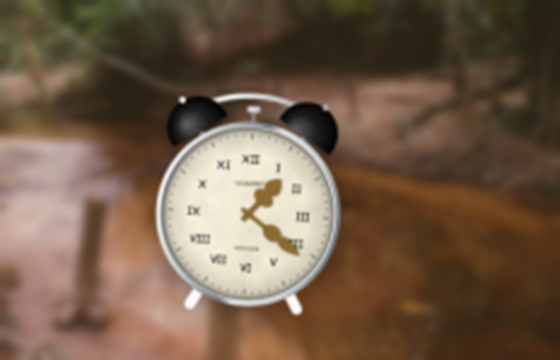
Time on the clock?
1:21
